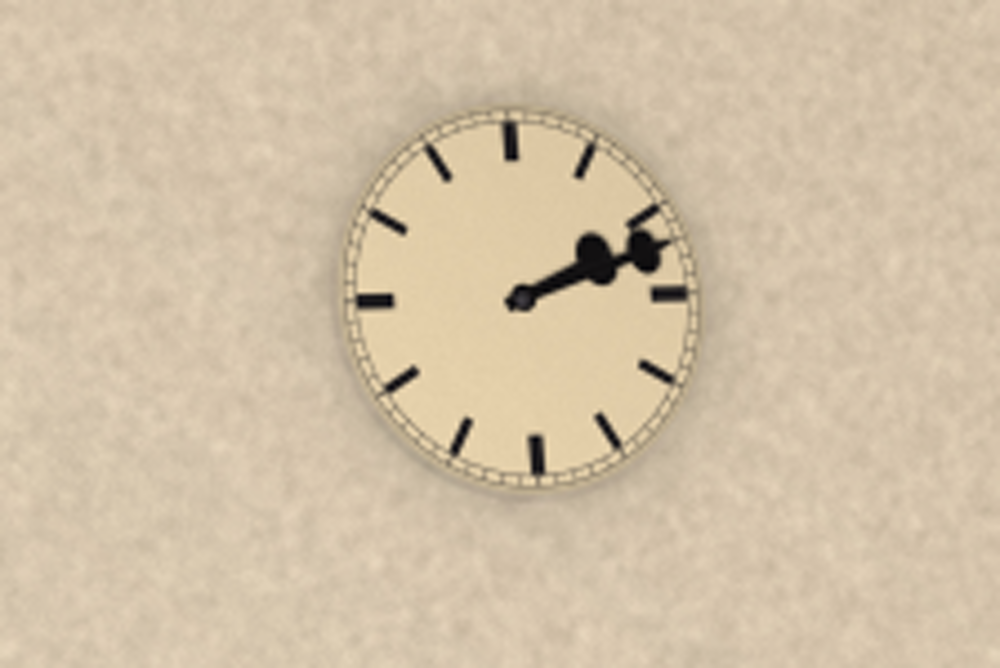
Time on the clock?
2:12
